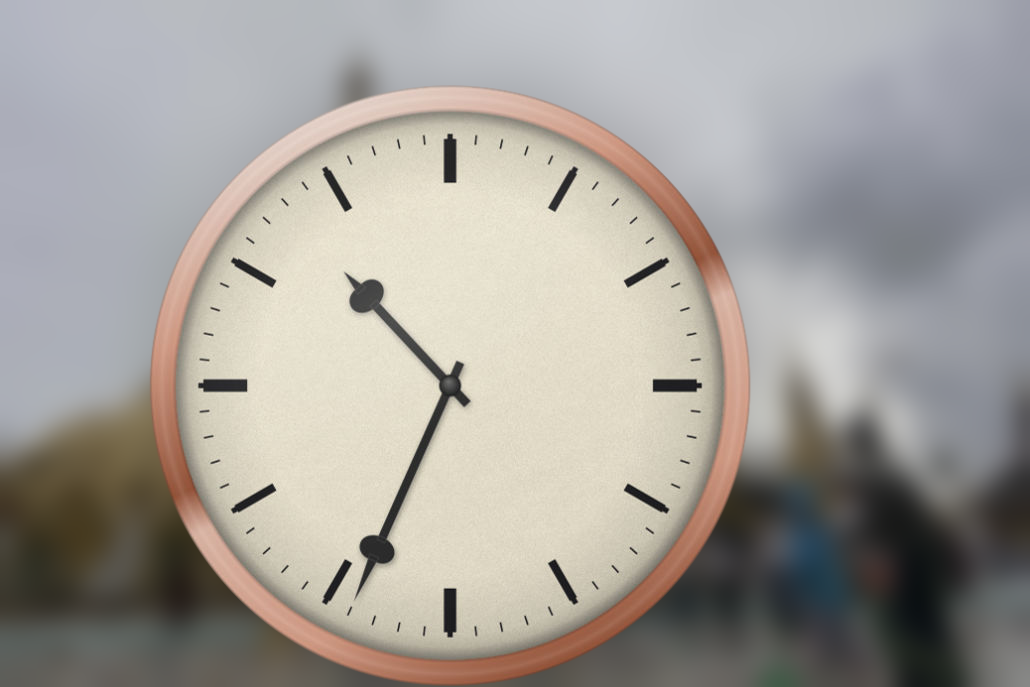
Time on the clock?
10:34
